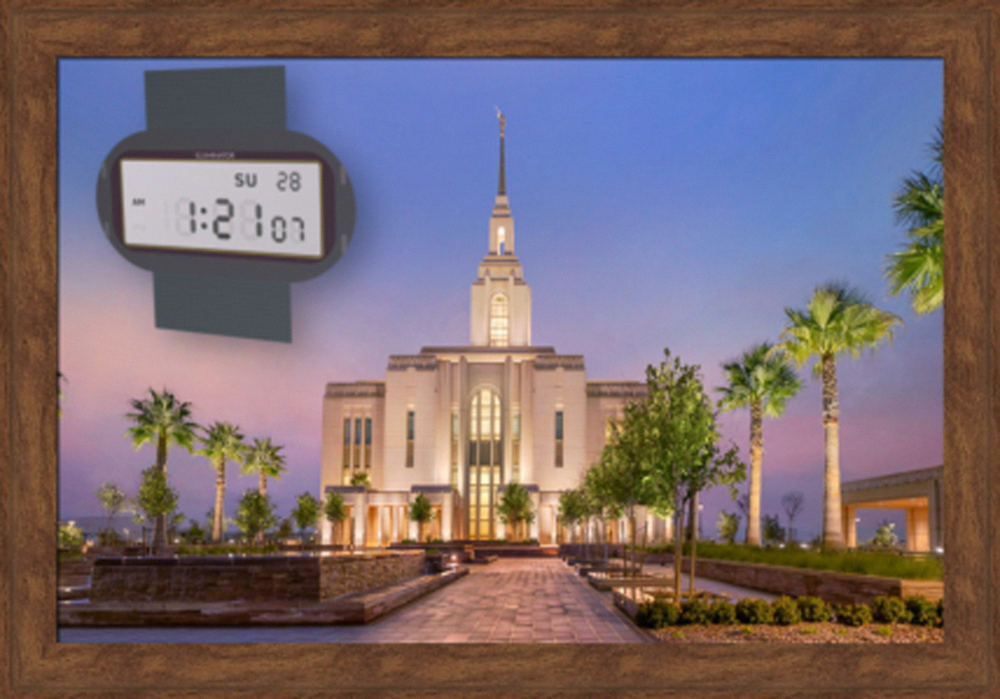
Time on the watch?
1:21:07
